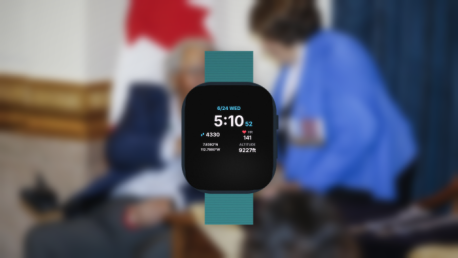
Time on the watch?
5:10
